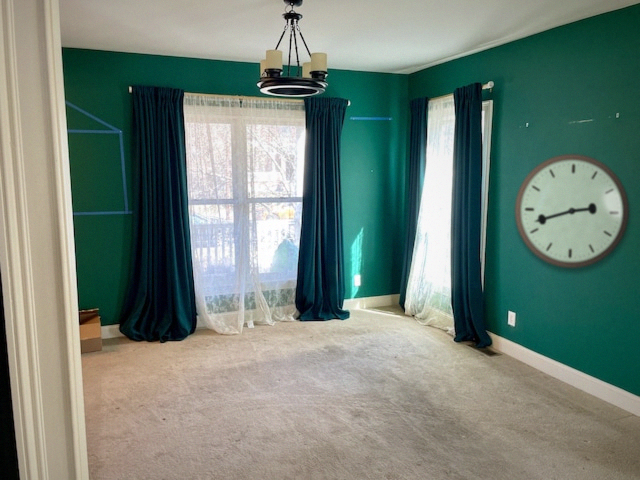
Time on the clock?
2:42
